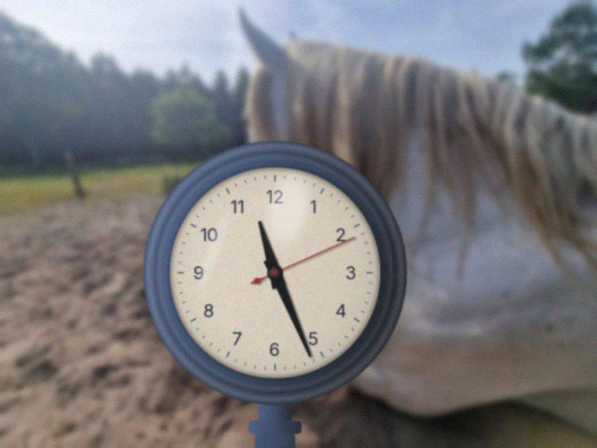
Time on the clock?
11:26:11
